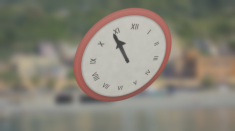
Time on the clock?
10:54
